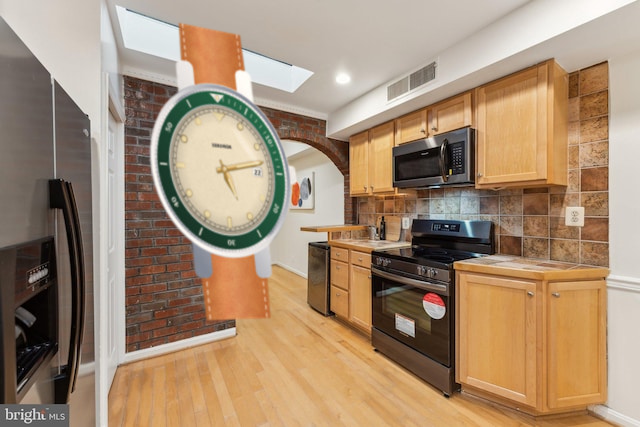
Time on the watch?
5:13
